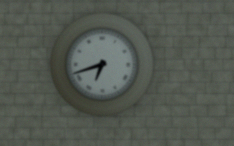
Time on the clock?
6:42
